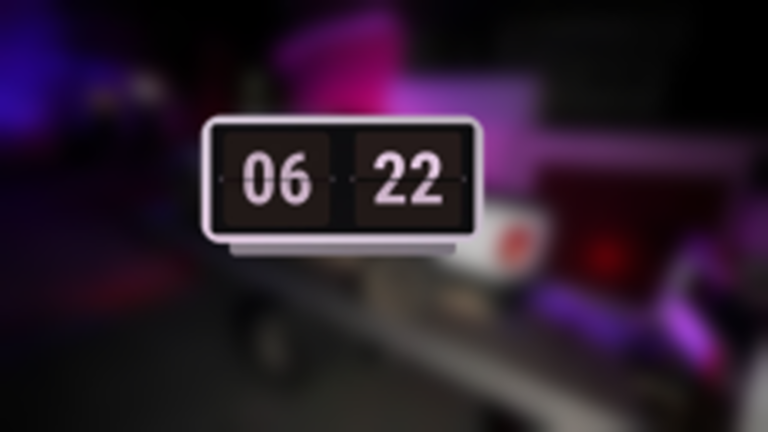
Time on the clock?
6:22
